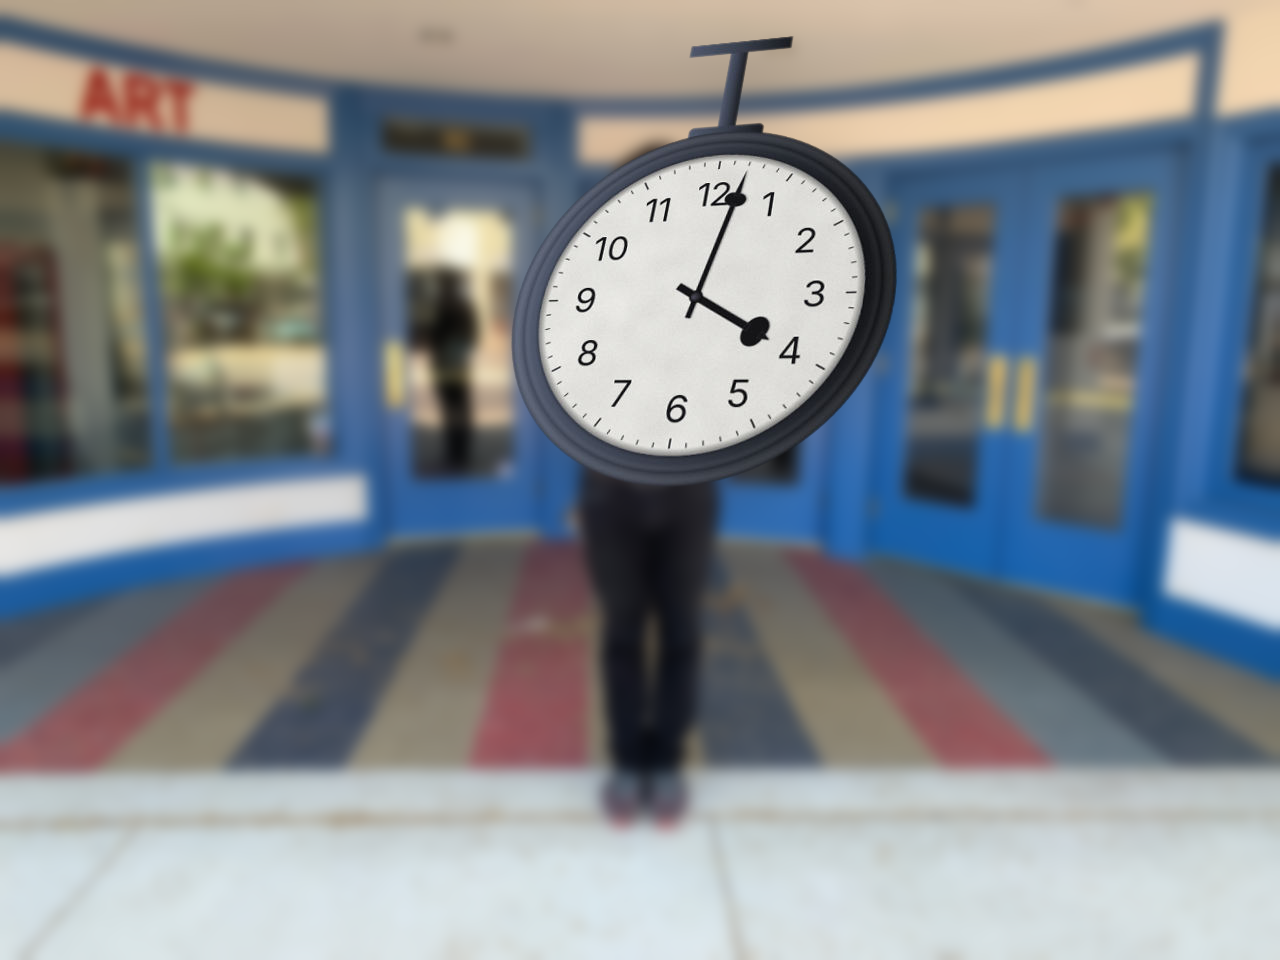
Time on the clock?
4:02
